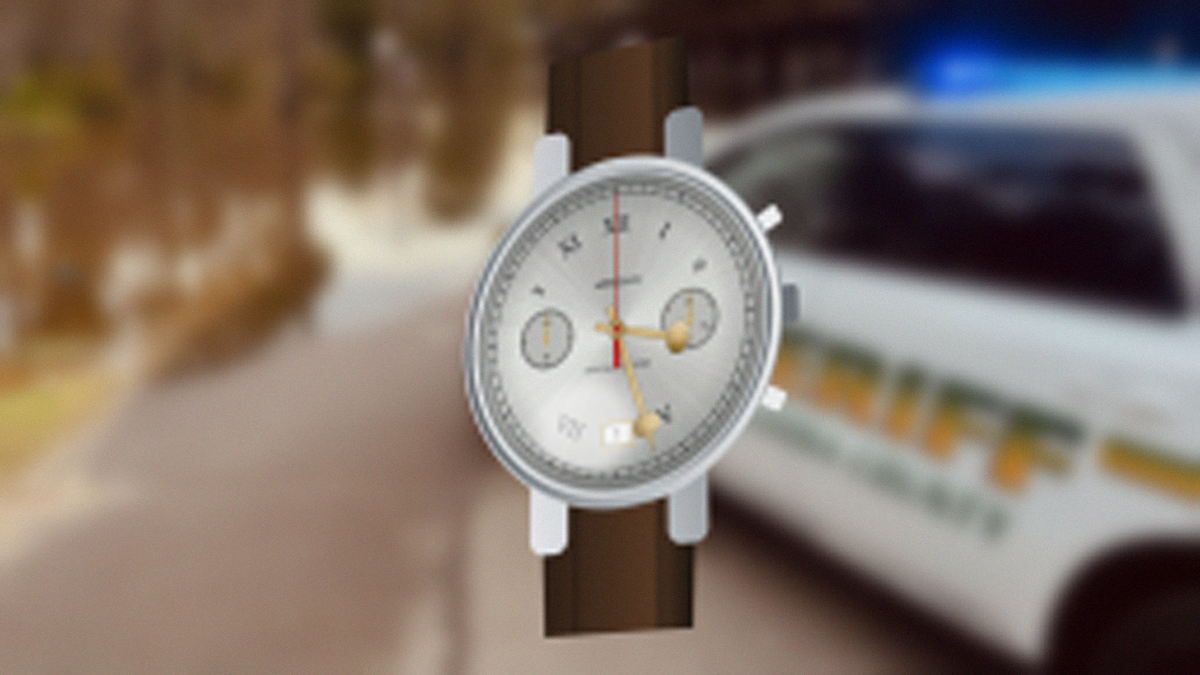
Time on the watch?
3:27
